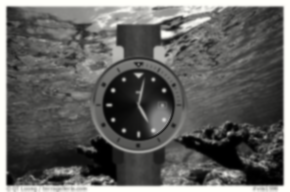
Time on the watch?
5:02
